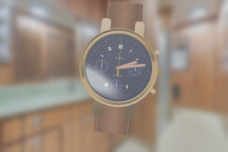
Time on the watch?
2:13
